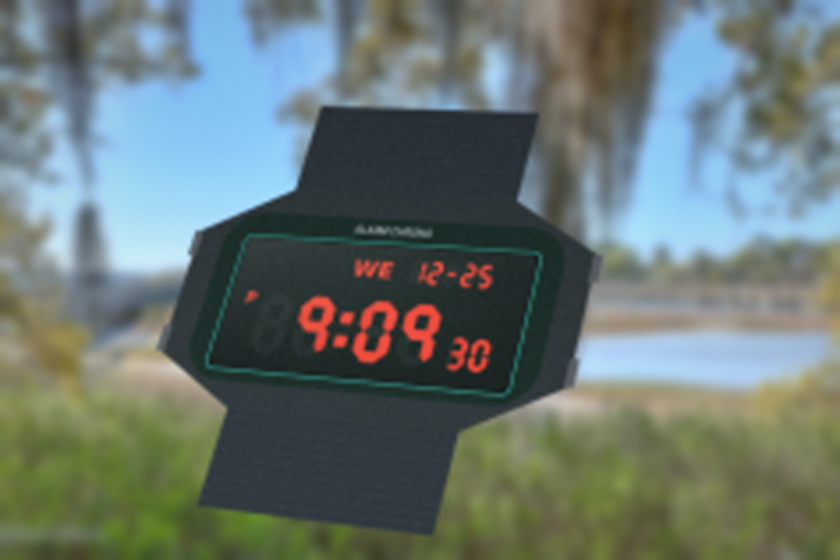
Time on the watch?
9:09:30
